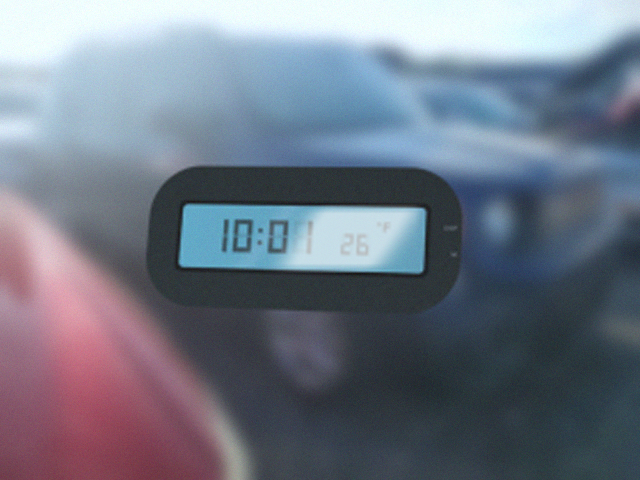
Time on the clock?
10:01
